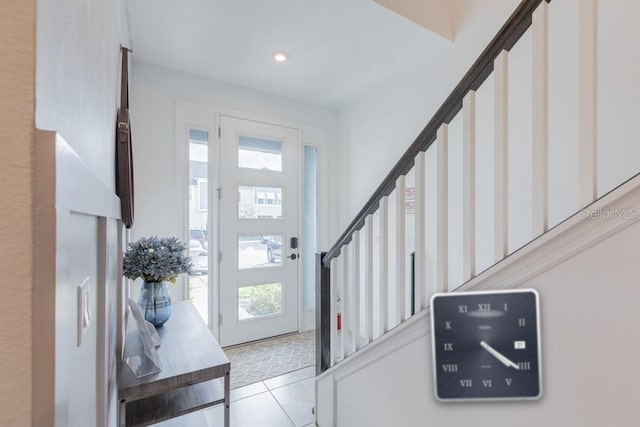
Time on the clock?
4:21
